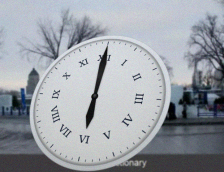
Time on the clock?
6:00
